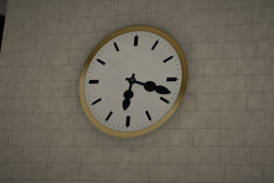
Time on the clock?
6:18
